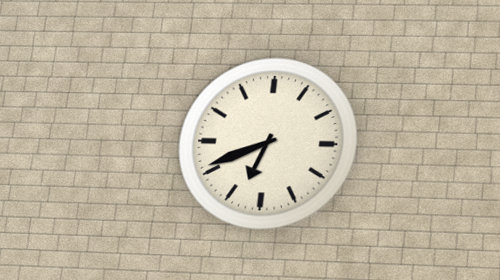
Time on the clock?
6:41
